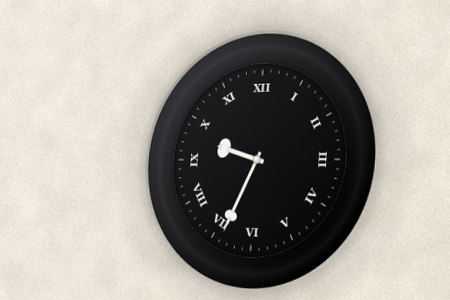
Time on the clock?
9:34
